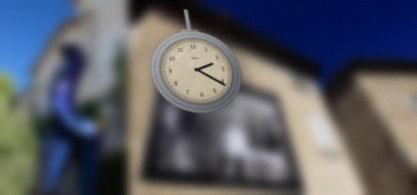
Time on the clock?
2:21
